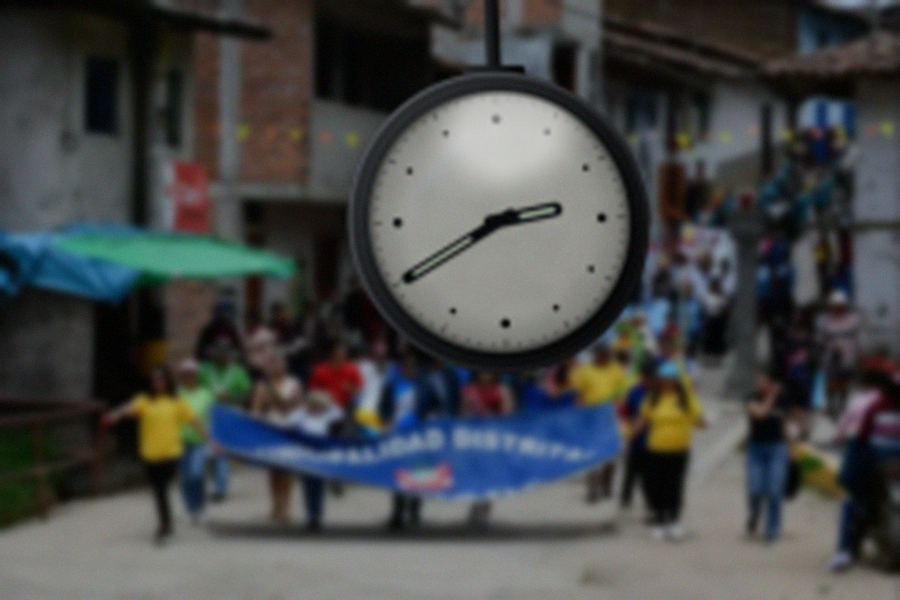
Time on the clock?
2:40
